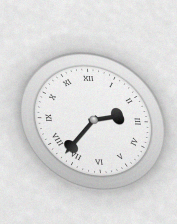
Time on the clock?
2:37
